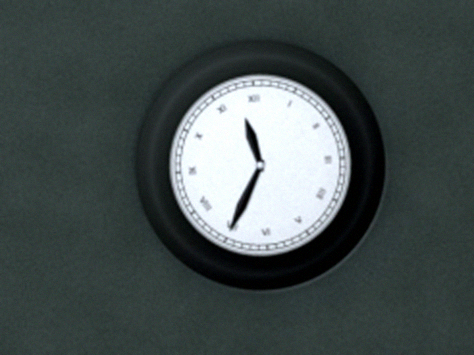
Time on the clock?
11:35
